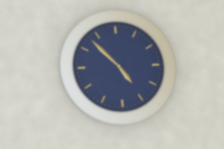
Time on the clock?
4:53
